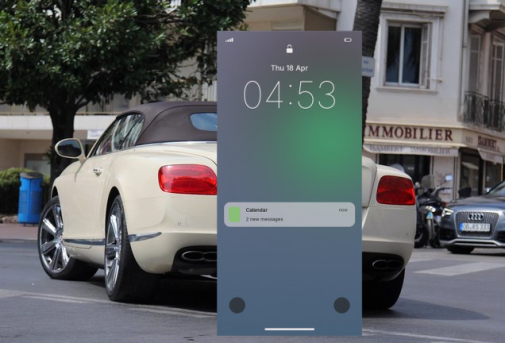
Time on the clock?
4:53
